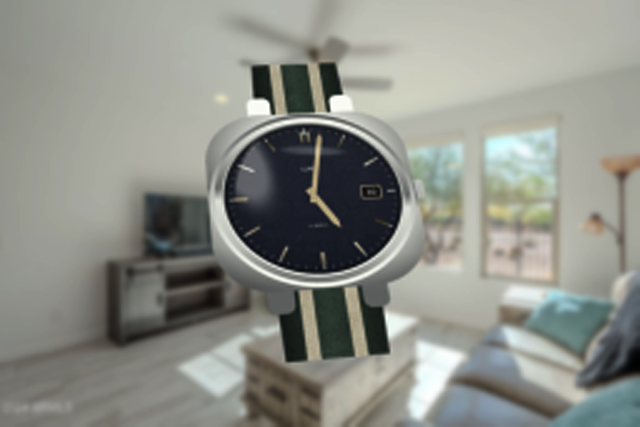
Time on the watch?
5:02
